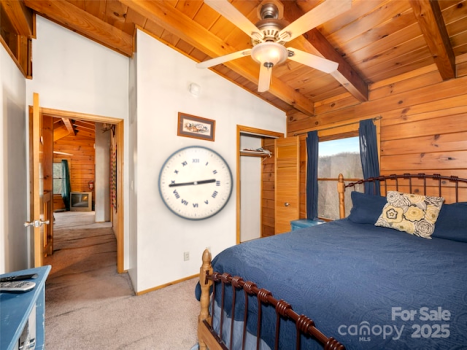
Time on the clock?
2:44
